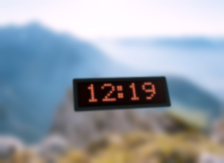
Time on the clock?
12:19
